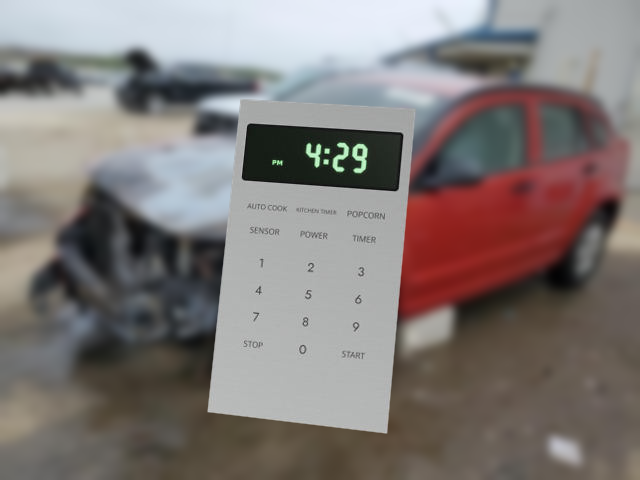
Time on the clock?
4:29
